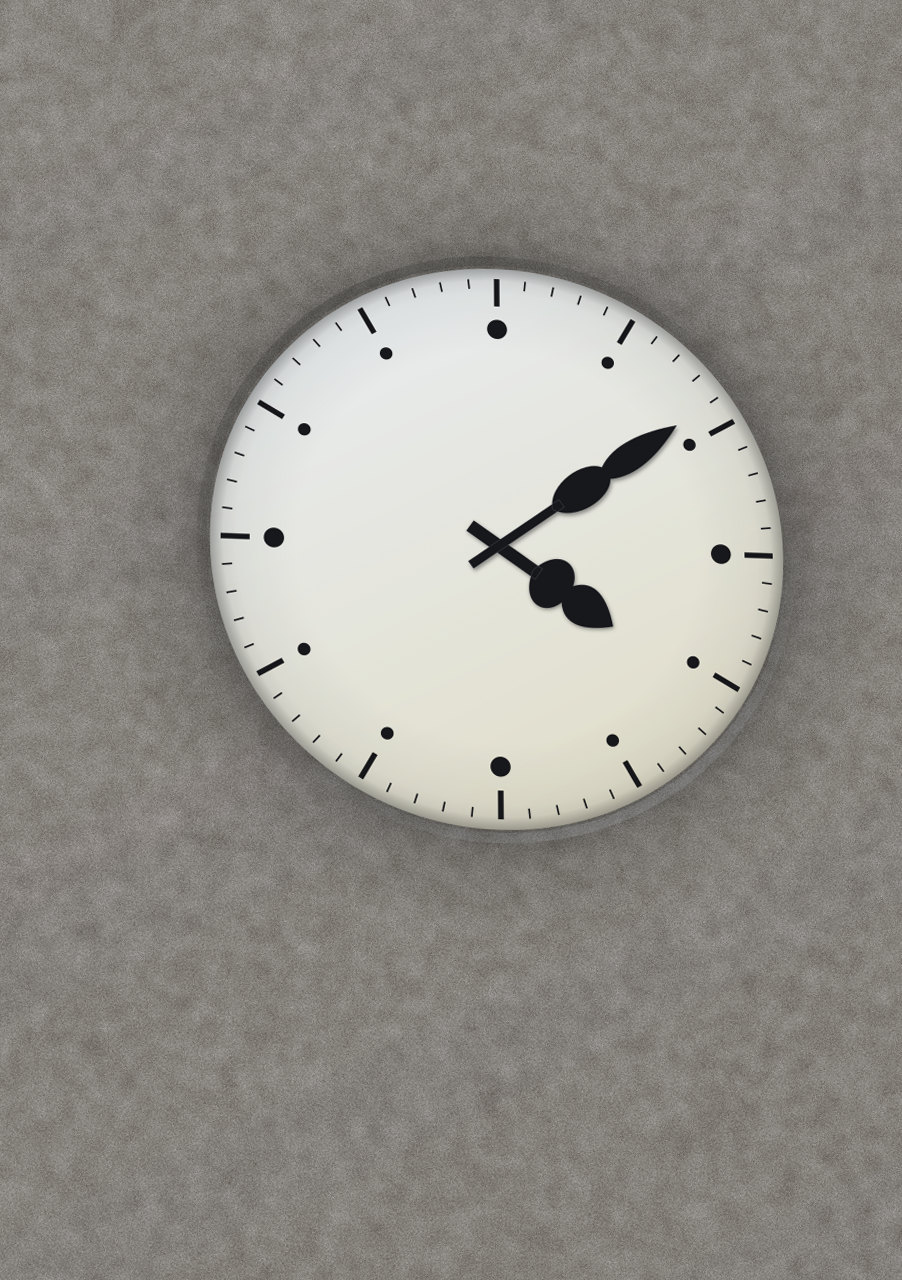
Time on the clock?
4:09
